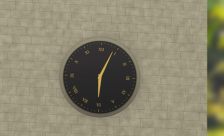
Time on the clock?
6:04
